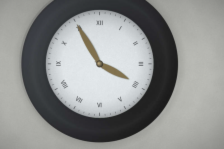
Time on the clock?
3:55
